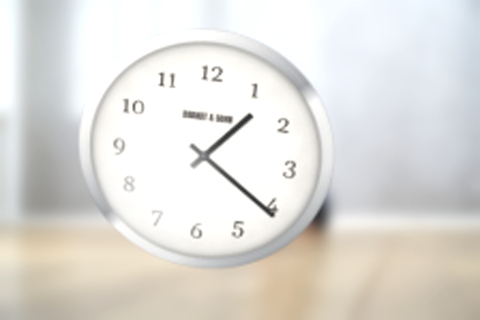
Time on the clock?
1:21
